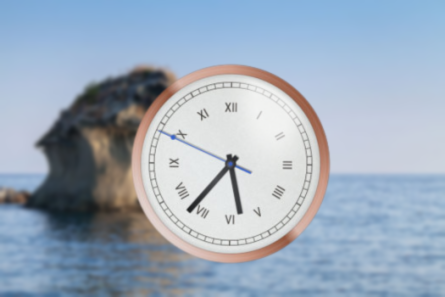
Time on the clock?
5:36:49
